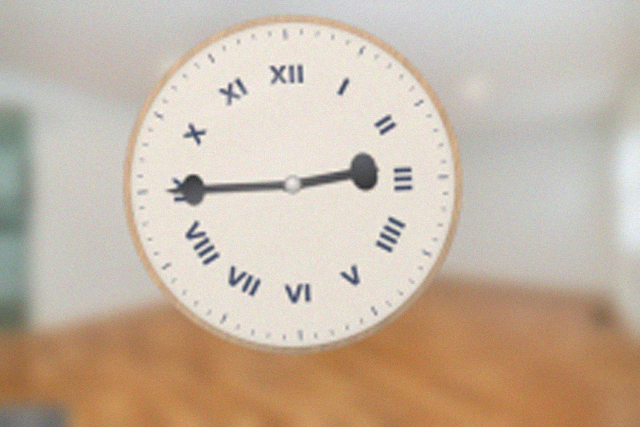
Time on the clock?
2:45
